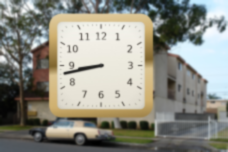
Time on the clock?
8:43
